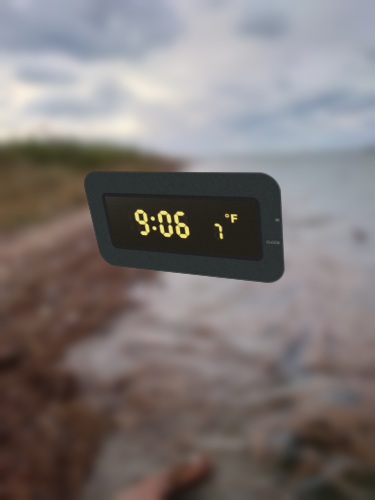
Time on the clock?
9:06
